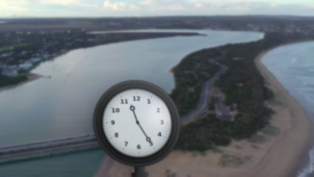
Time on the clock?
11:25
